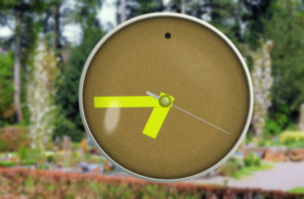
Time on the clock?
6:44:19
